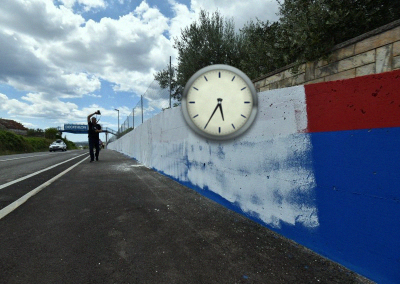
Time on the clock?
5:35
